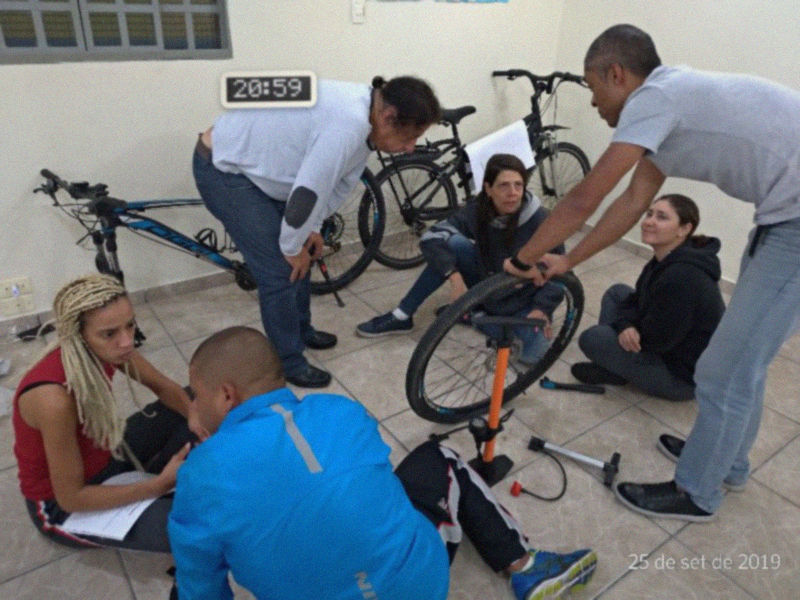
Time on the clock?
20:59
